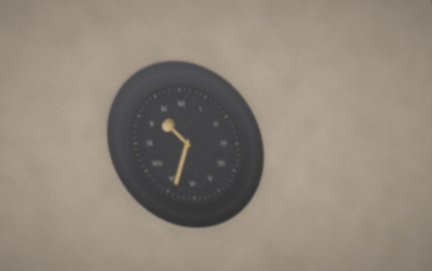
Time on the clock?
10:34
